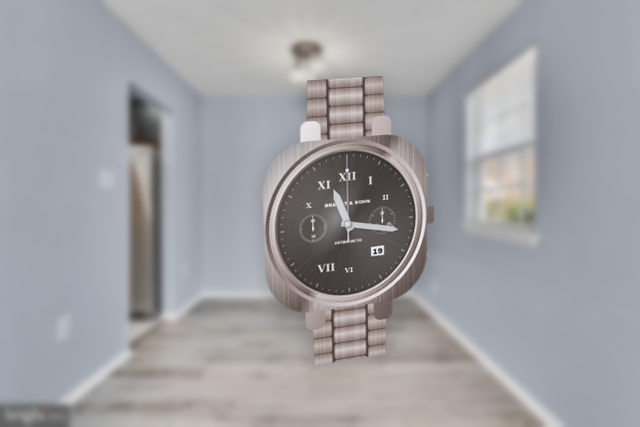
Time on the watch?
11:17
